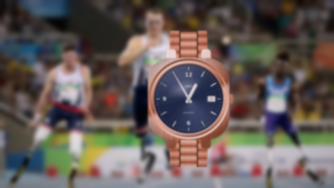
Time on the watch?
12:55
